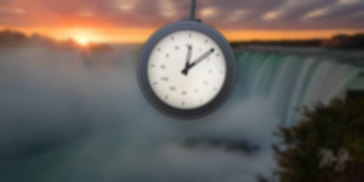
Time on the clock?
12:08
